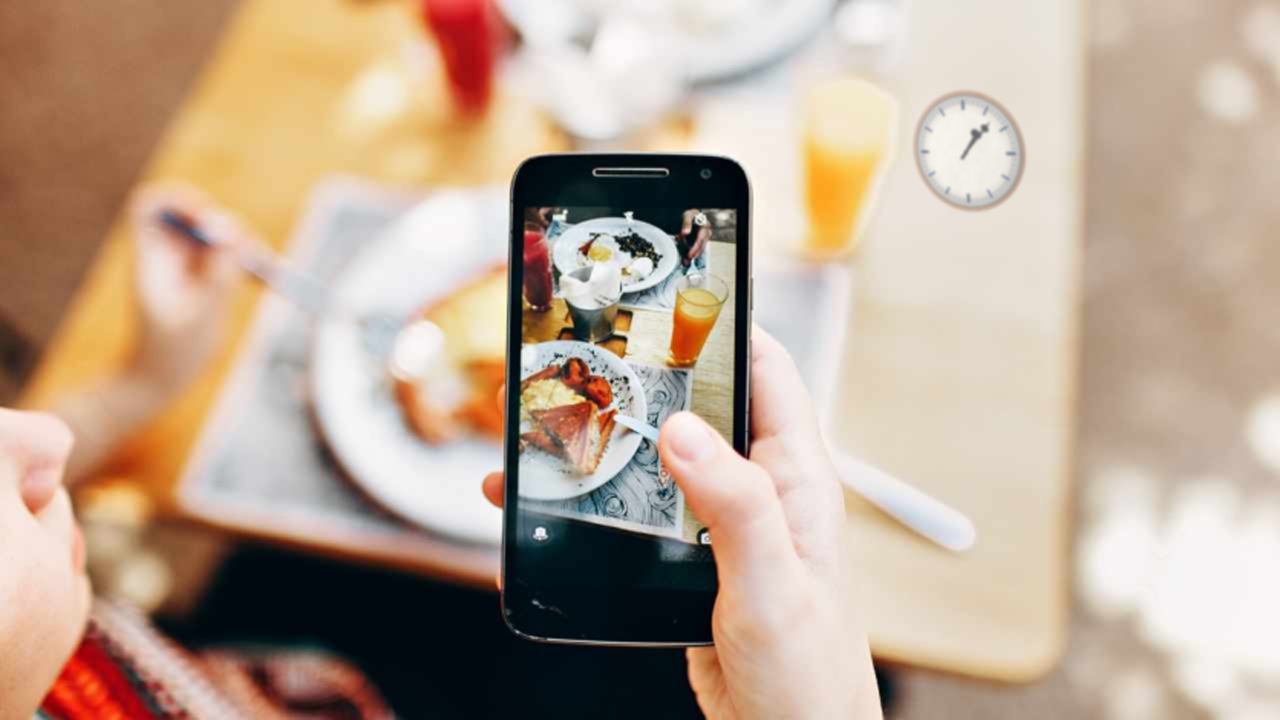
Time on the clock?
1:07
